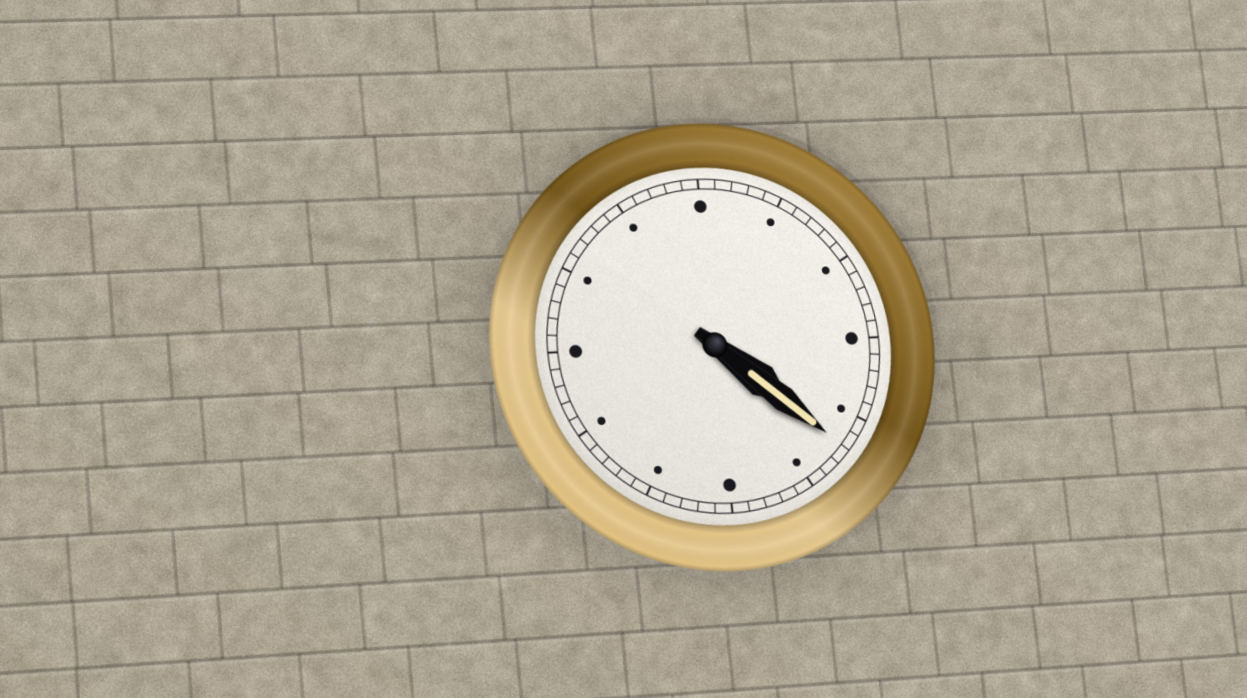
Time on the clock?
4:22
